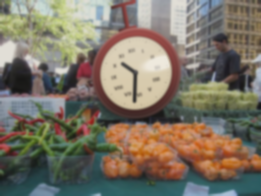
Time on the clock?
10:32
